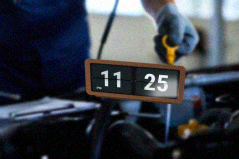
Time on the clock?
11:25
